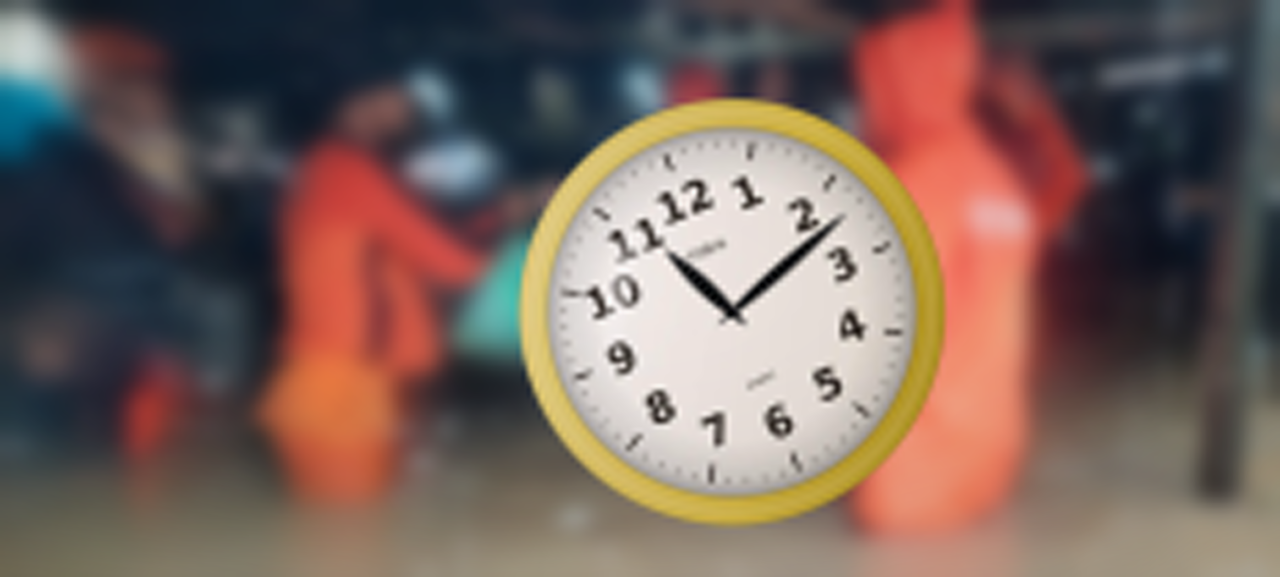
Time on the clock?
11:12
